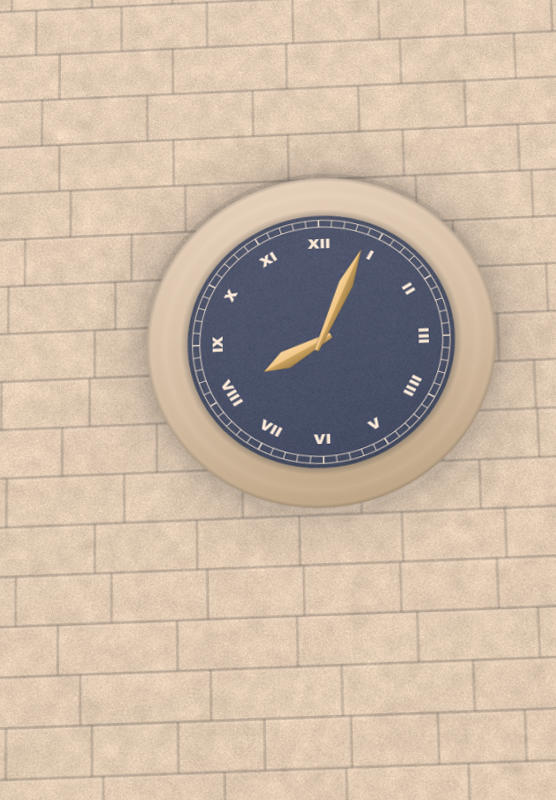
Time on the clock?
8:04
